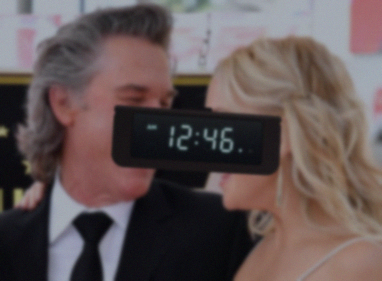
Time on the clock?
12:46
